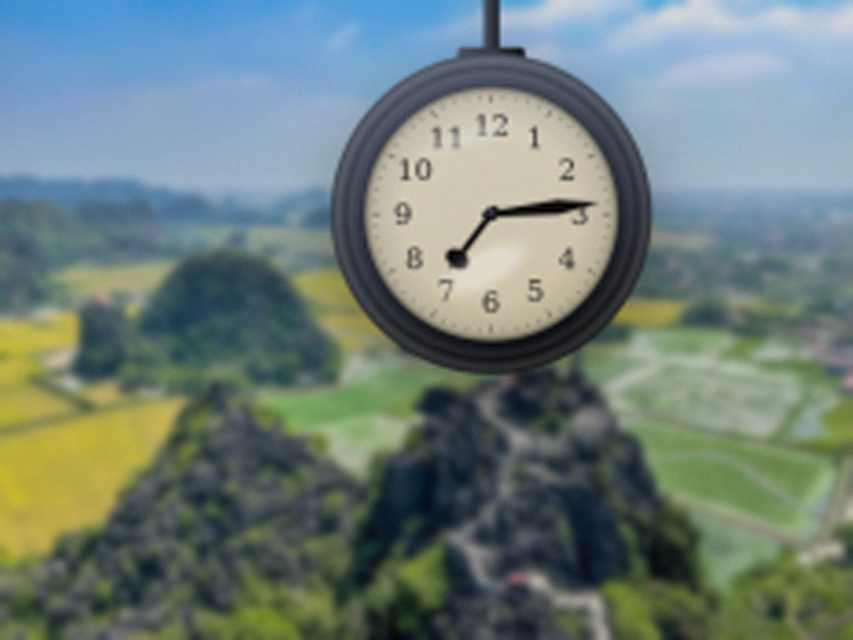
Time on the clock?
7:14
